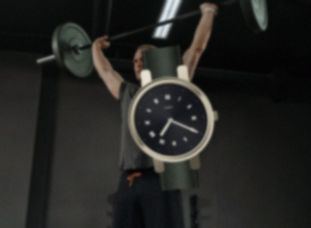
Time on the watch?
7:20
